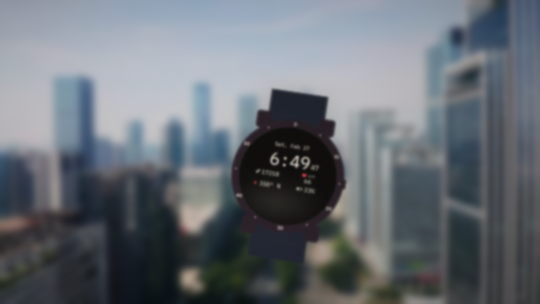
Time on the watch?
6:49
